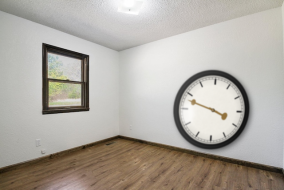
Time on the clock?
3:48
